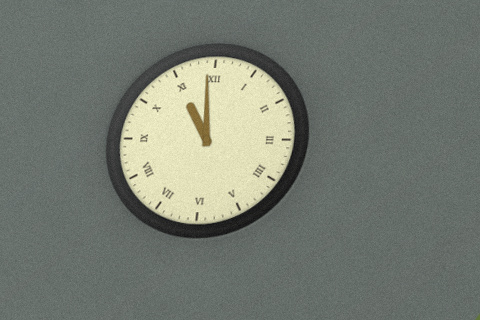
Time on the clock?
10:59
